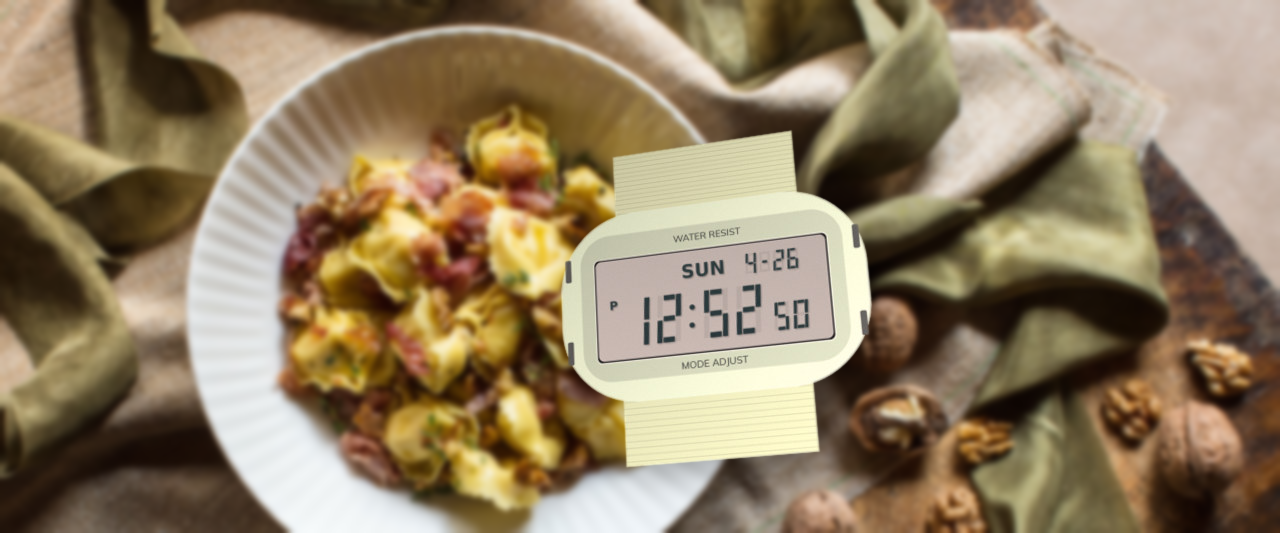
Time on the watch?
12:52:50
